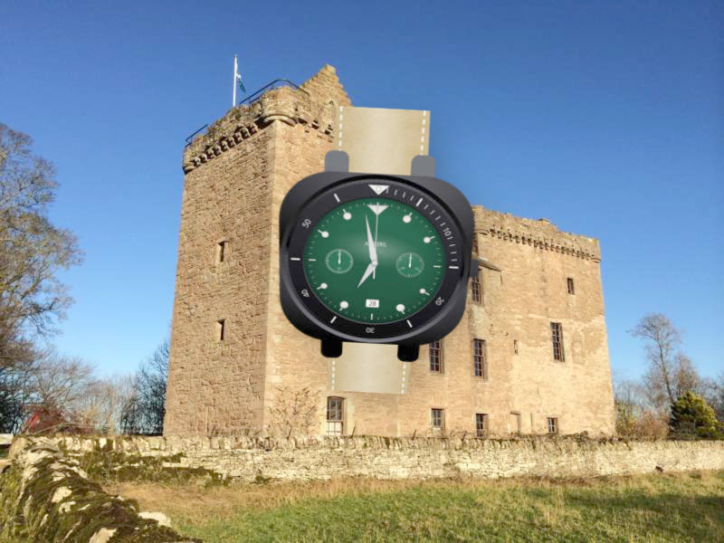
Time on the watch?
6:58
